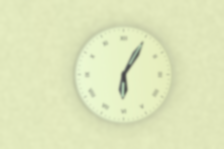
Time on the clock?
6:05
